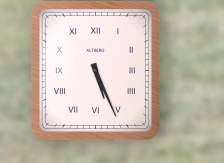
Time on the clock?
5:26
